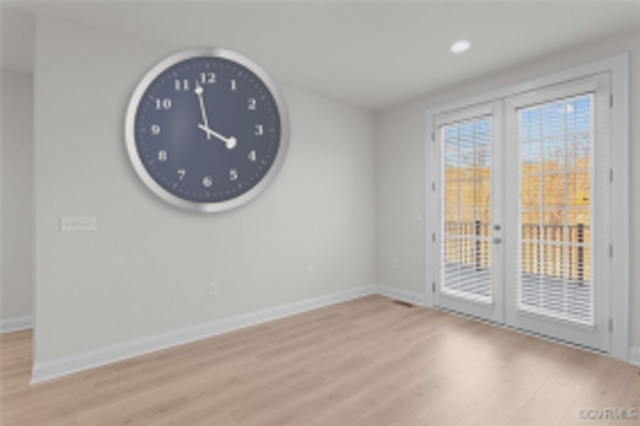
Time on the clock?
3:58
